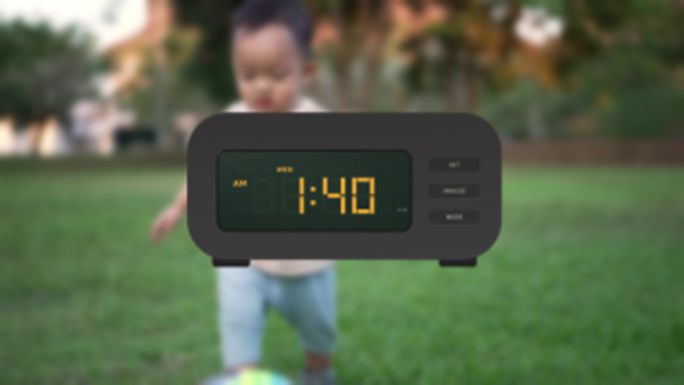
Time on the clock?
1:40
